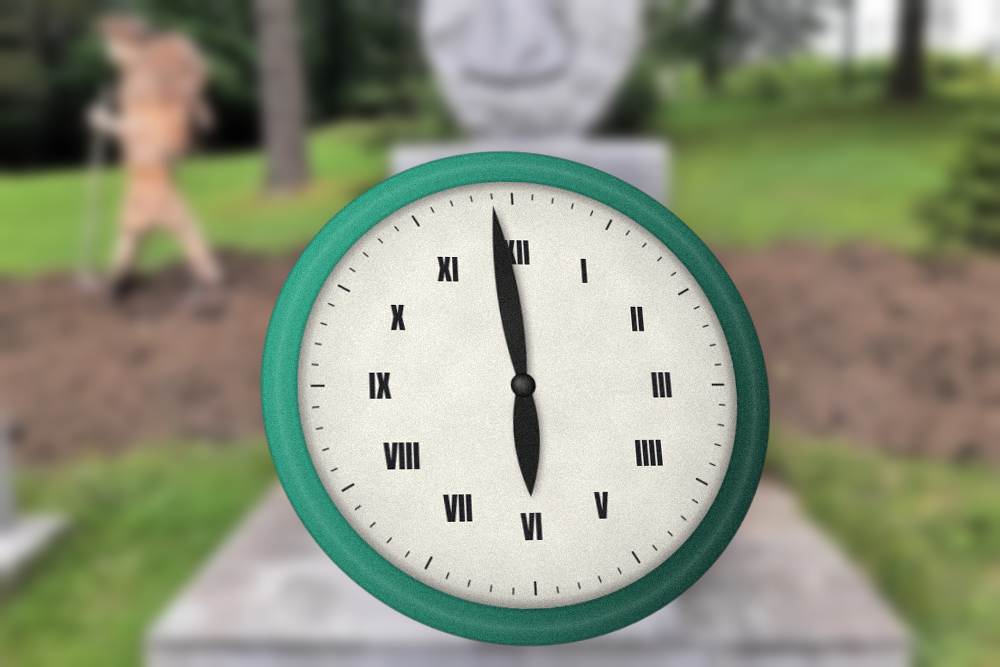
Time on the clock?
5:59
